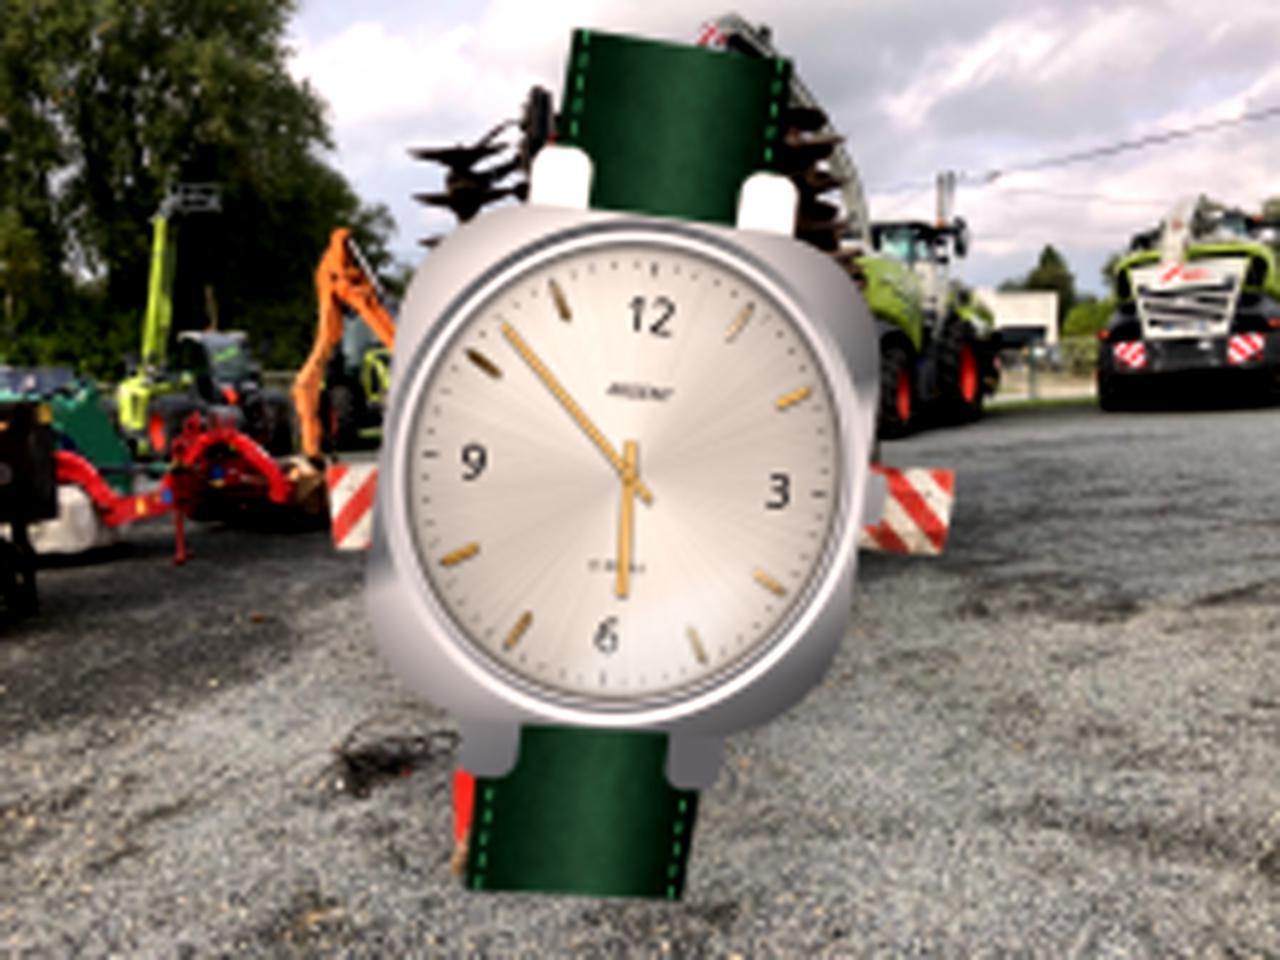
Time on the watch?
5:52
